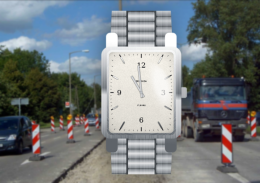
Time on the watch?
10:59
